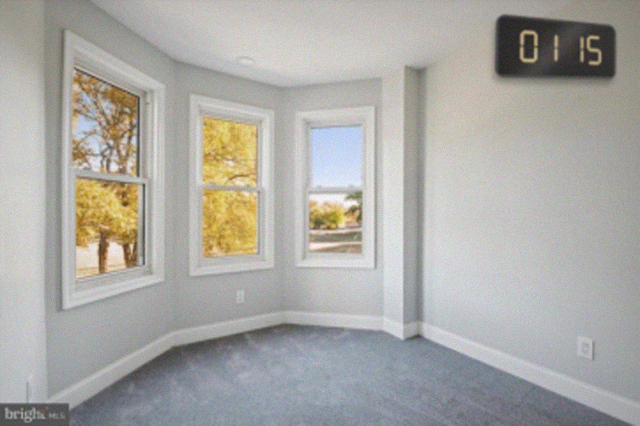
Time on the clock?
1:15
